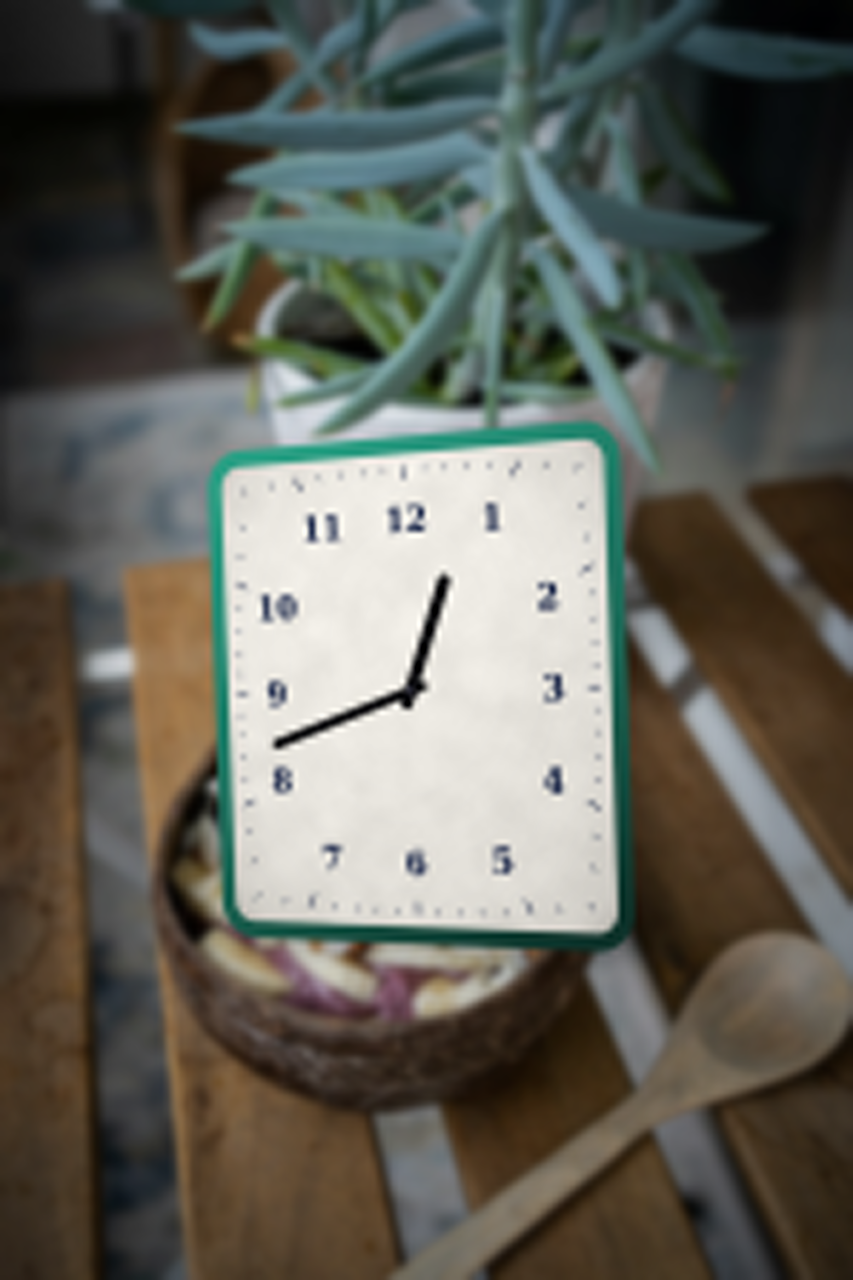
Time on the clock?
12:42
